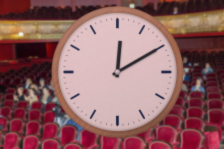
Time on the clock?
12:10
